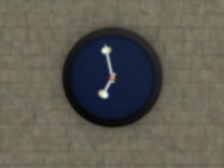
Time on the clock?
6:58
